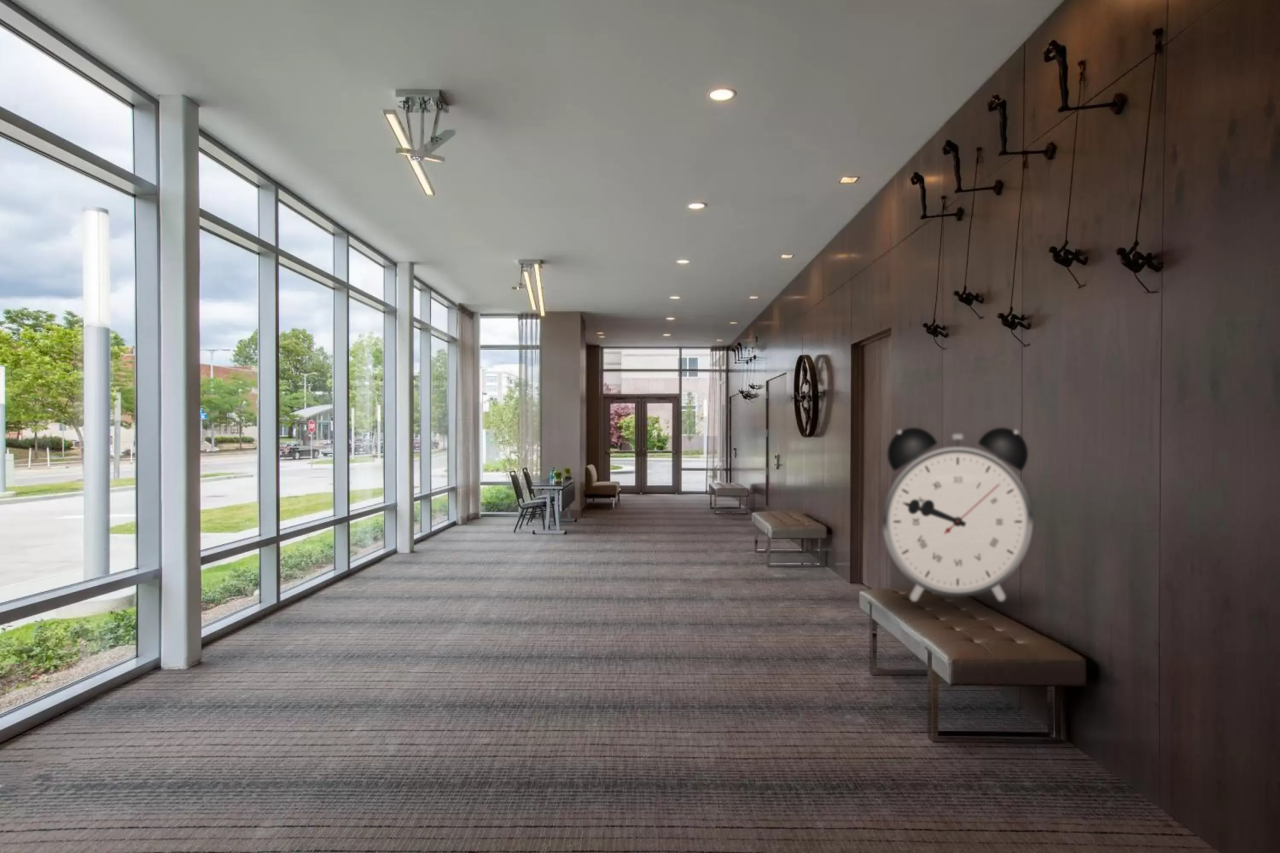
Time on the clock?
9:48:08
